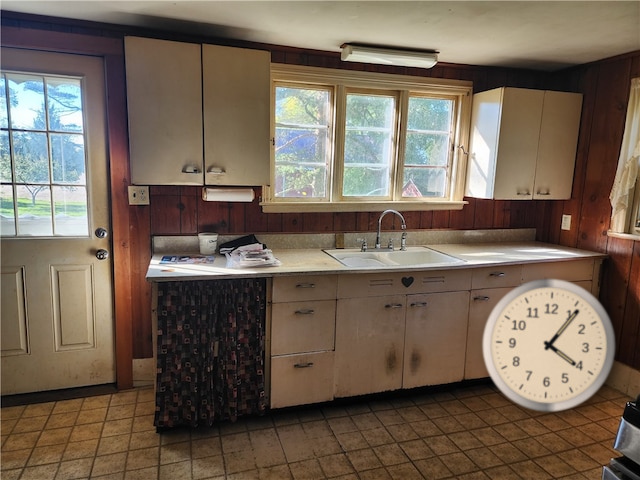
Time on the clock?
4:06
